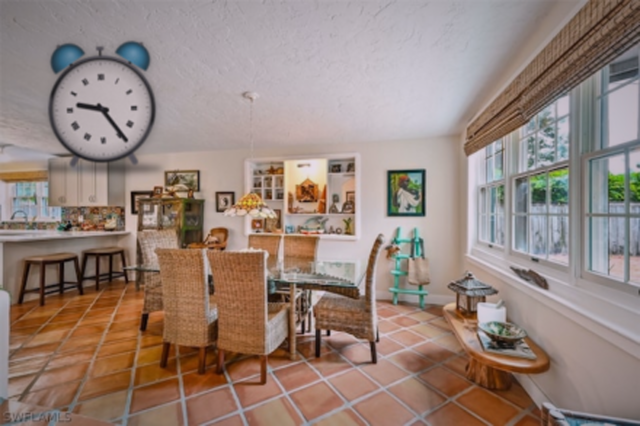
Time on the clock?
9:24
